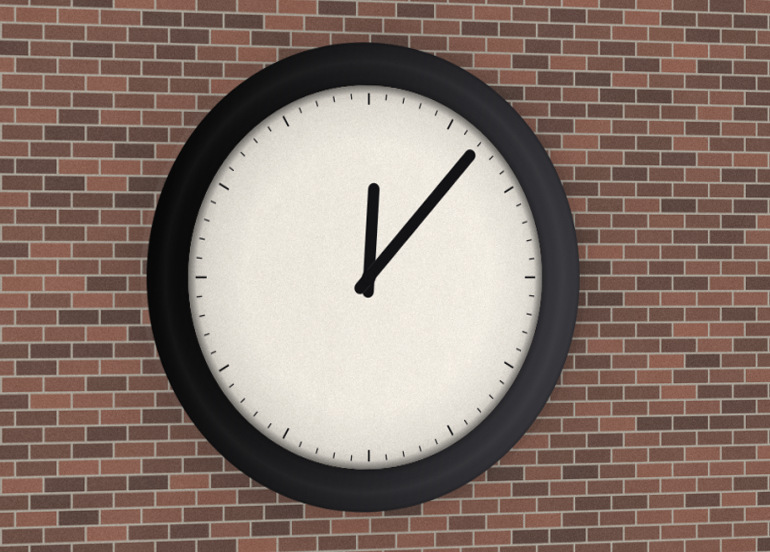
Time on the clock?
12:07
